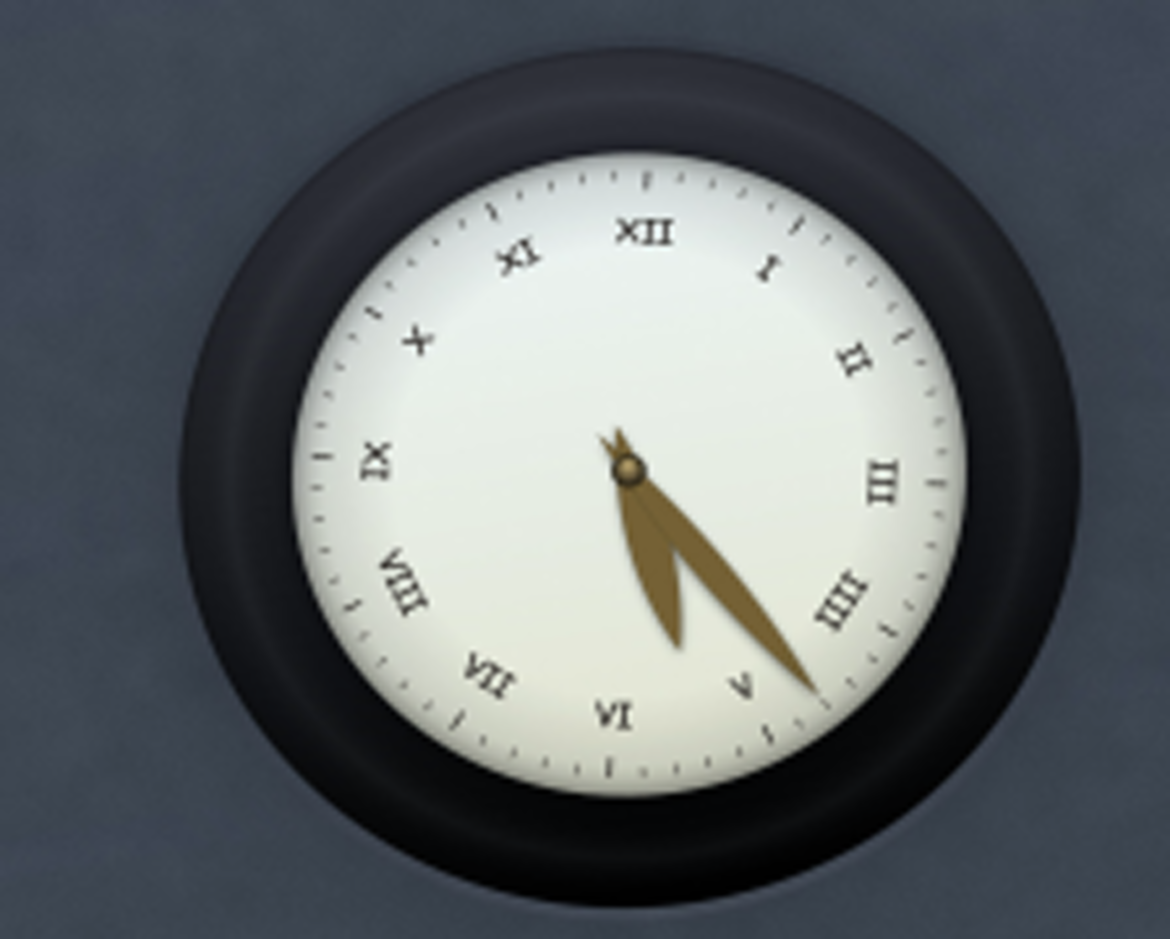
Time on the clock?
5:23
